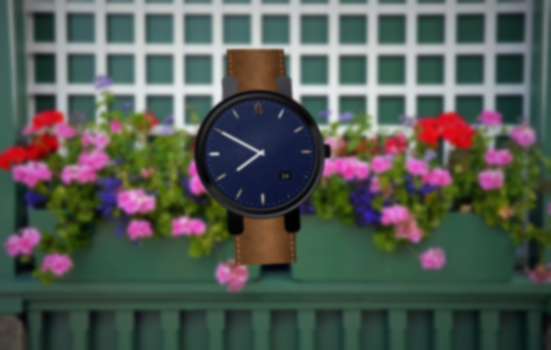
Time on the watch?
7:50
